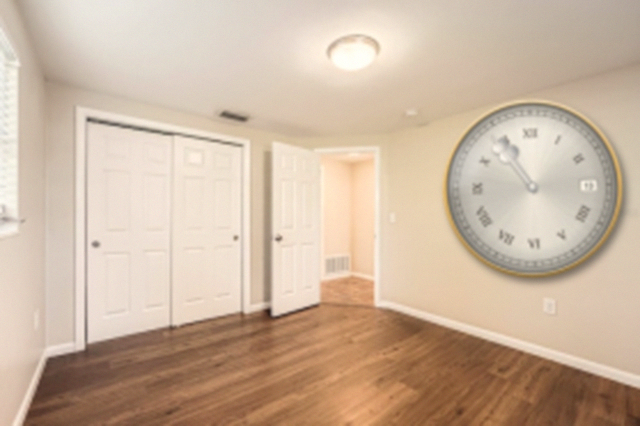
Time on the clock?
10:54
